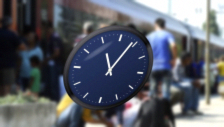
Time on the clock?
11:04
